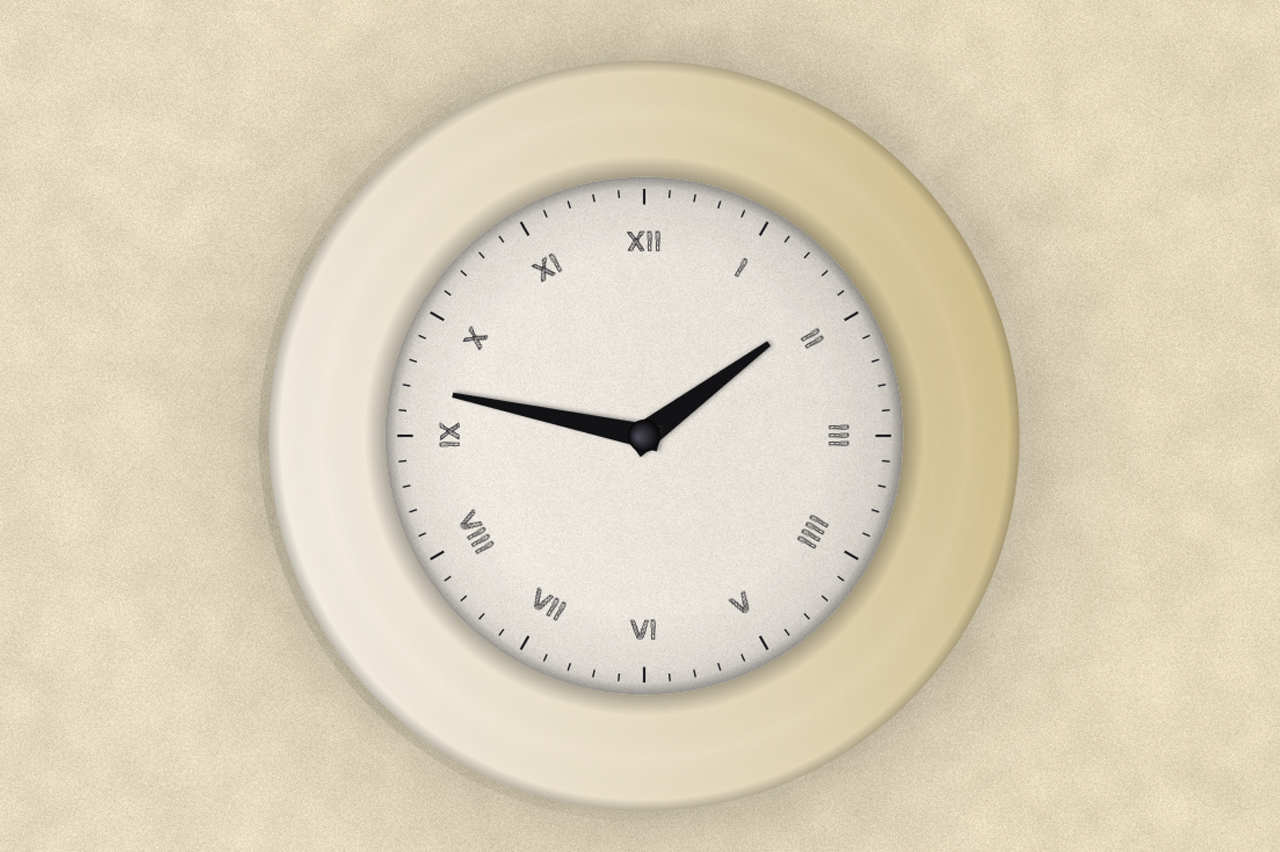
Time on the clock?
1:47
